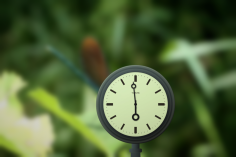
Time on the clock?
5:59
